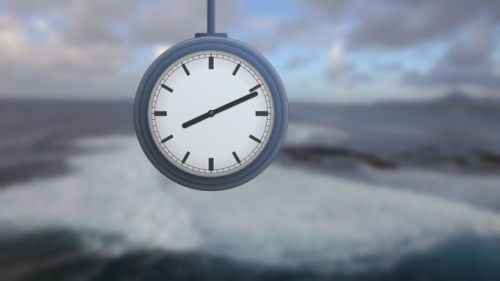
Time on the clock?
8:11
